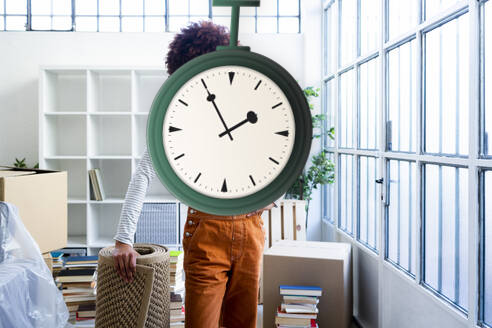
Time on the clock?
1:55
